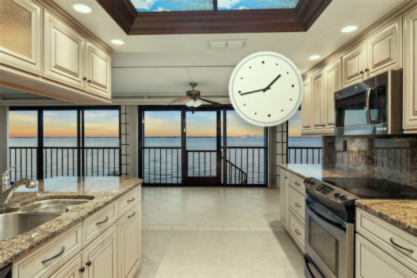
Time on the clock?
1:44
